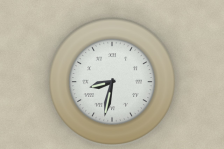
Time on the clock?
8:32
